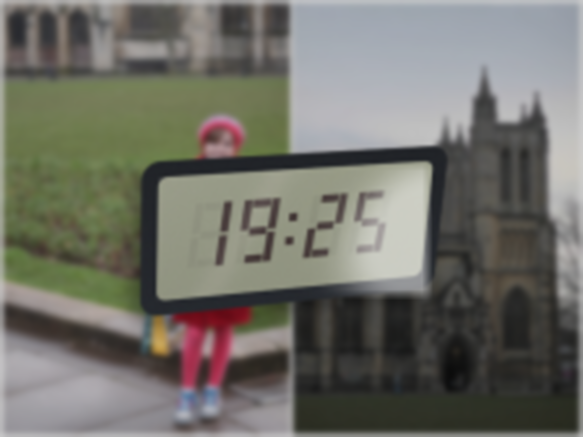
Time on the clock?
19:25
